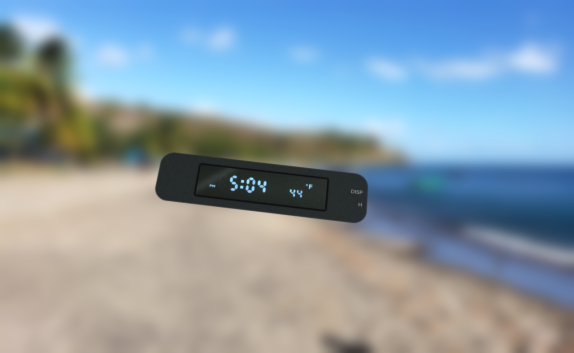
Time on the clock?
5:04
